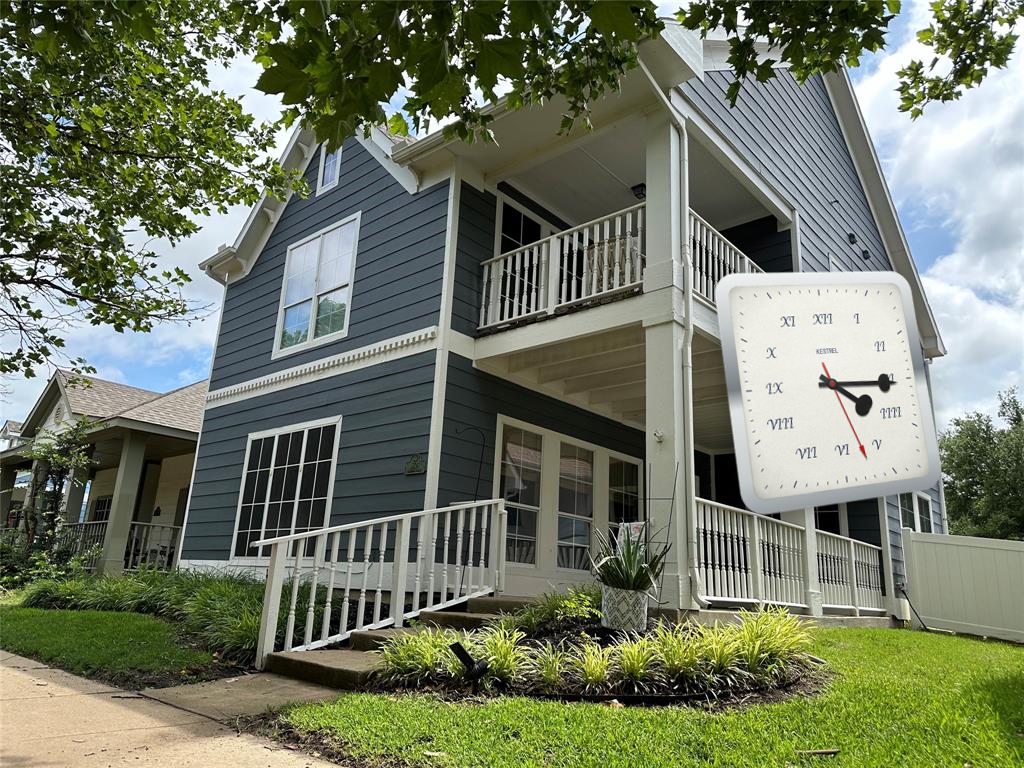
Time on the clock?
4:15:27
